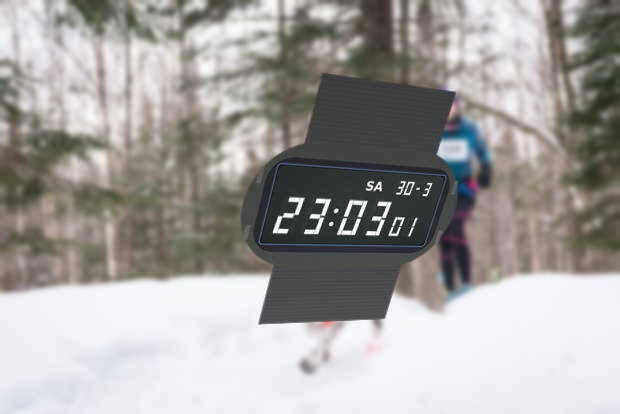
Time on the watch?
23:03:01
